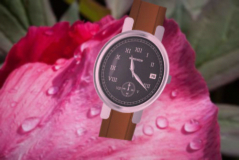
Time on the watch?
11:21
